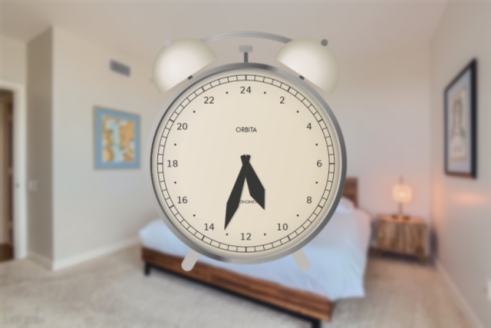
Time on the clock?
10:33
